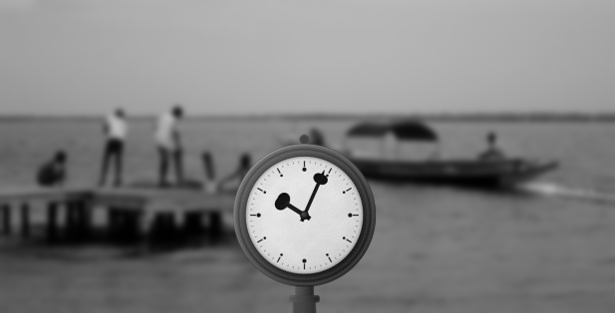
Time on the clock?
10:04
